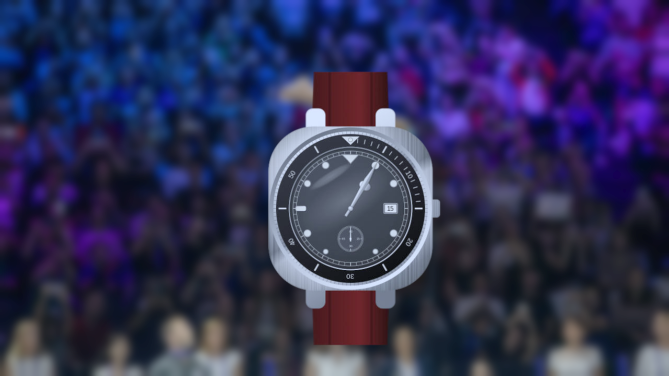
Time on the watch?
1:05
